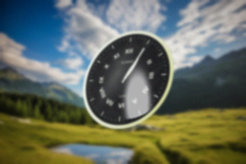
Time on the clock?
1:05
